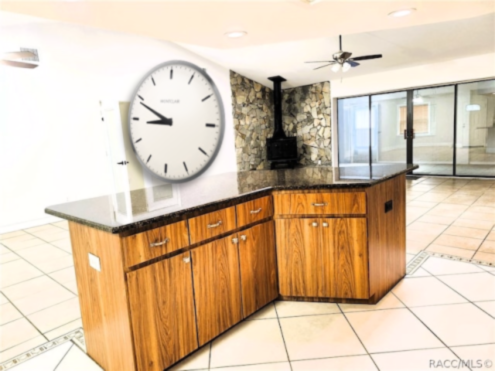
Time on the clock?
8:49
